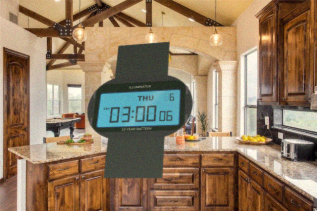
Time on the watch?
3:00:06
